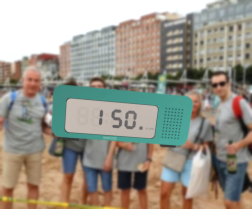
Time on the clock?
1:50
